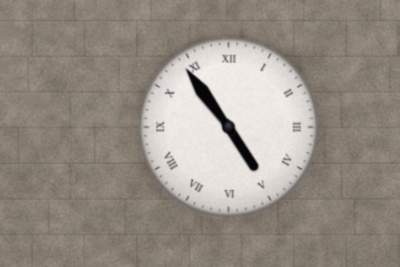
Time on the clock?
4:54
